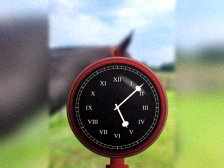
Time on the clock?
5:08
